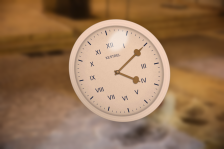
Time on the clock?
4:10
